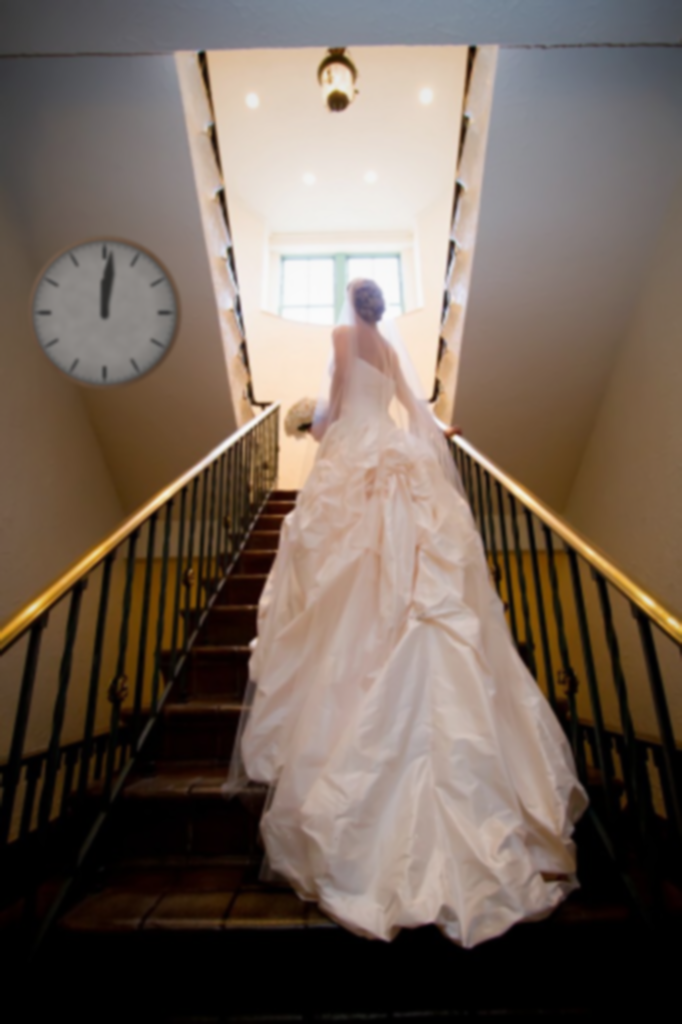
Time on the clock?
12:01
